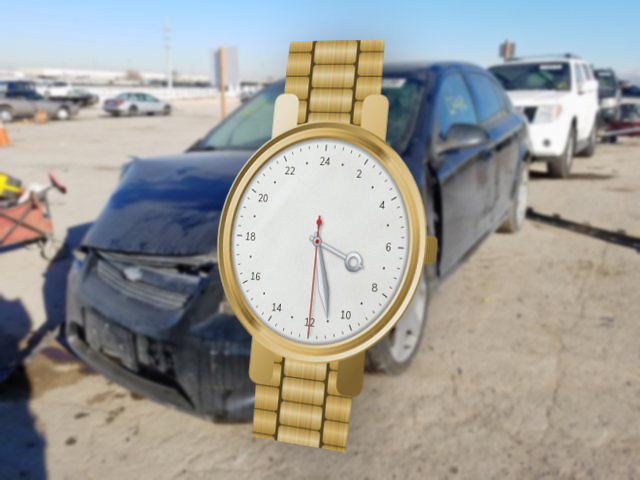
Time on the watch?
7:27:30
